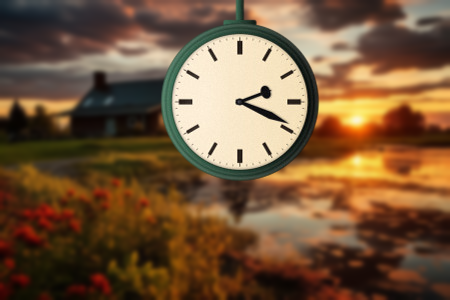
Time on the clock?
2:19
